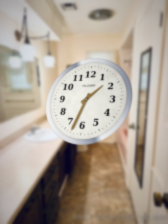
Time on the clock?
1:33
